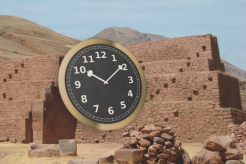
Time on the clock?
10:09
